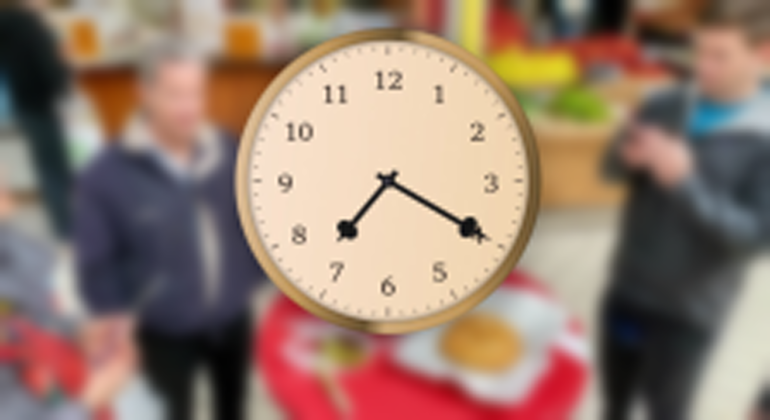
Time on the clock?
7:20
